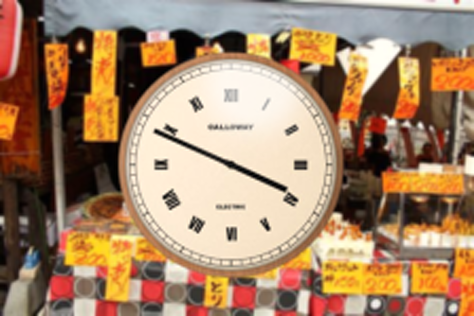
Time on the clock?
3:49
